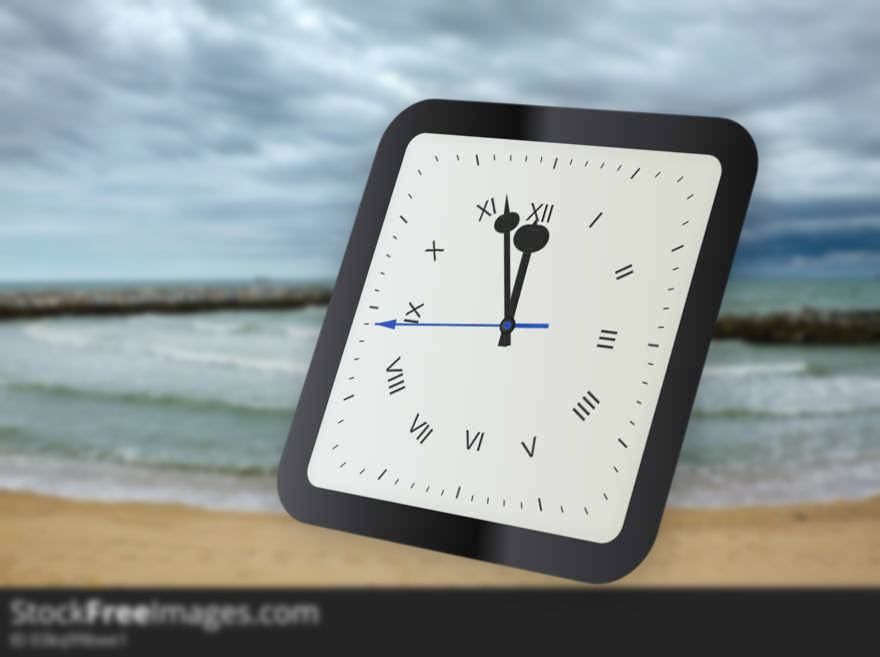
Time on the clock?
11:56:44
